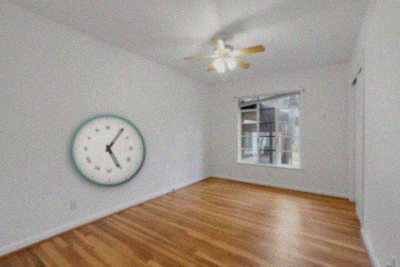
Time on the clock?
5:06
